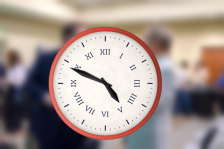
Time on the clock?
4:49
